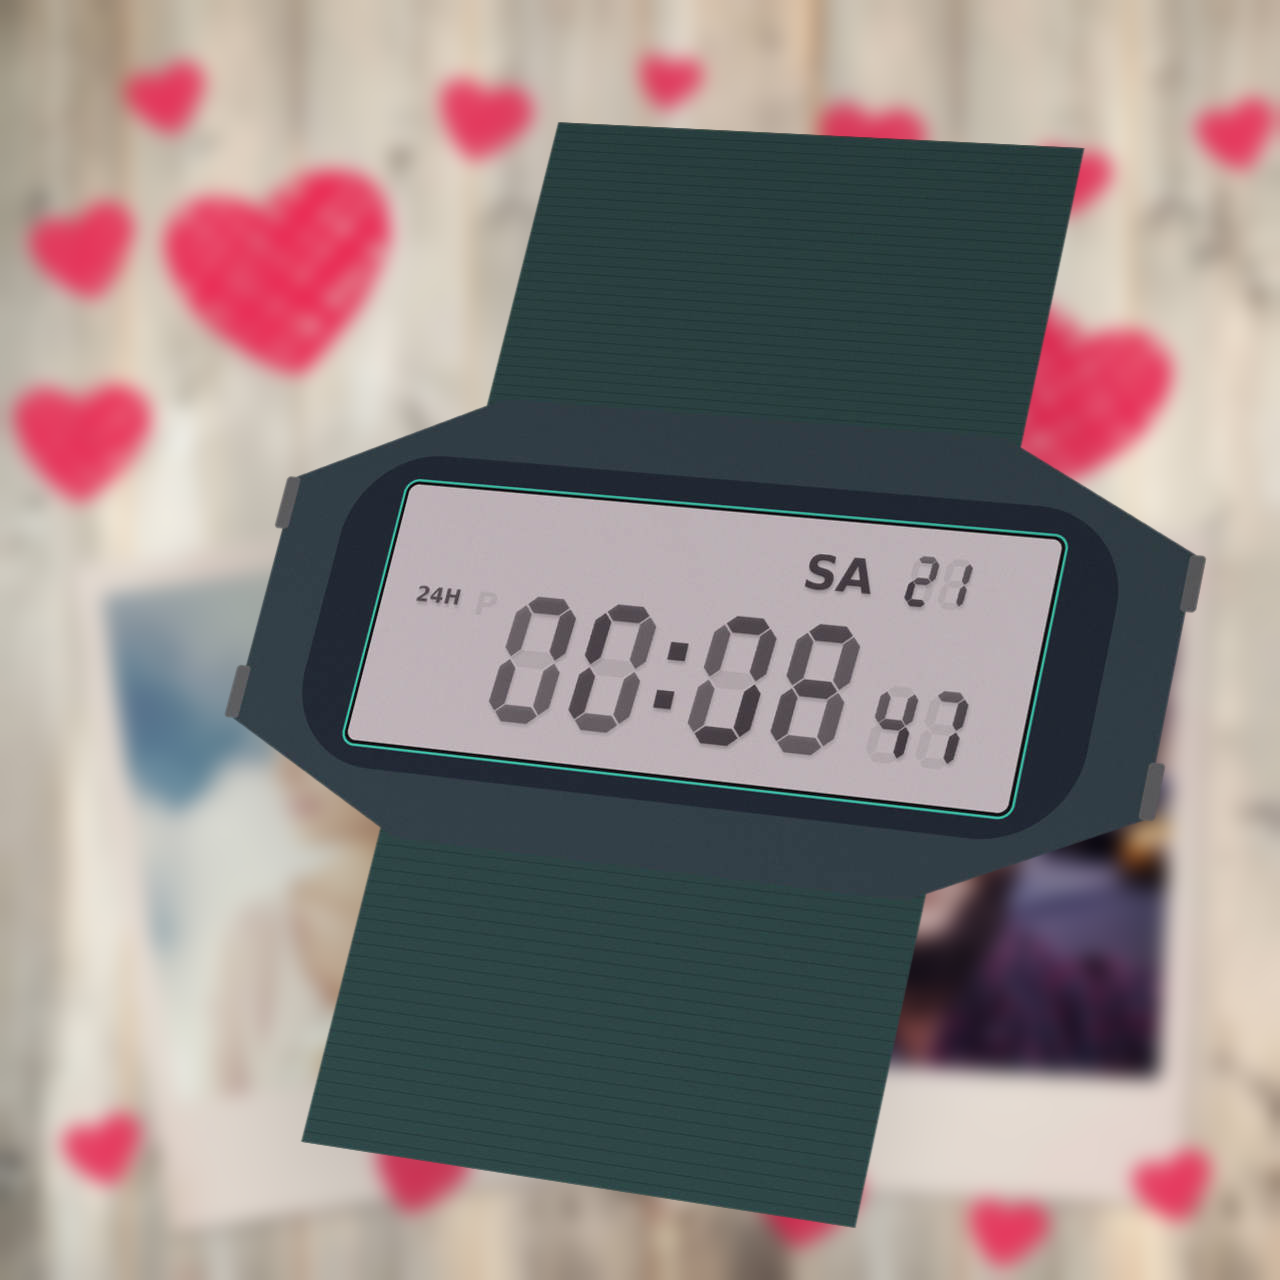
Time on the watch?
0:08:47
